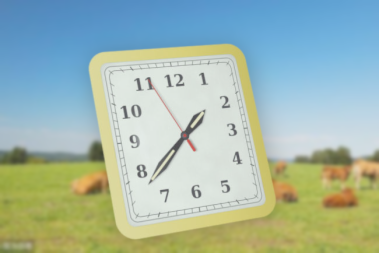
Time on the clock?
1:37:56
